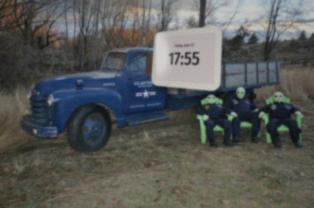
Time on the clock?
17:55
